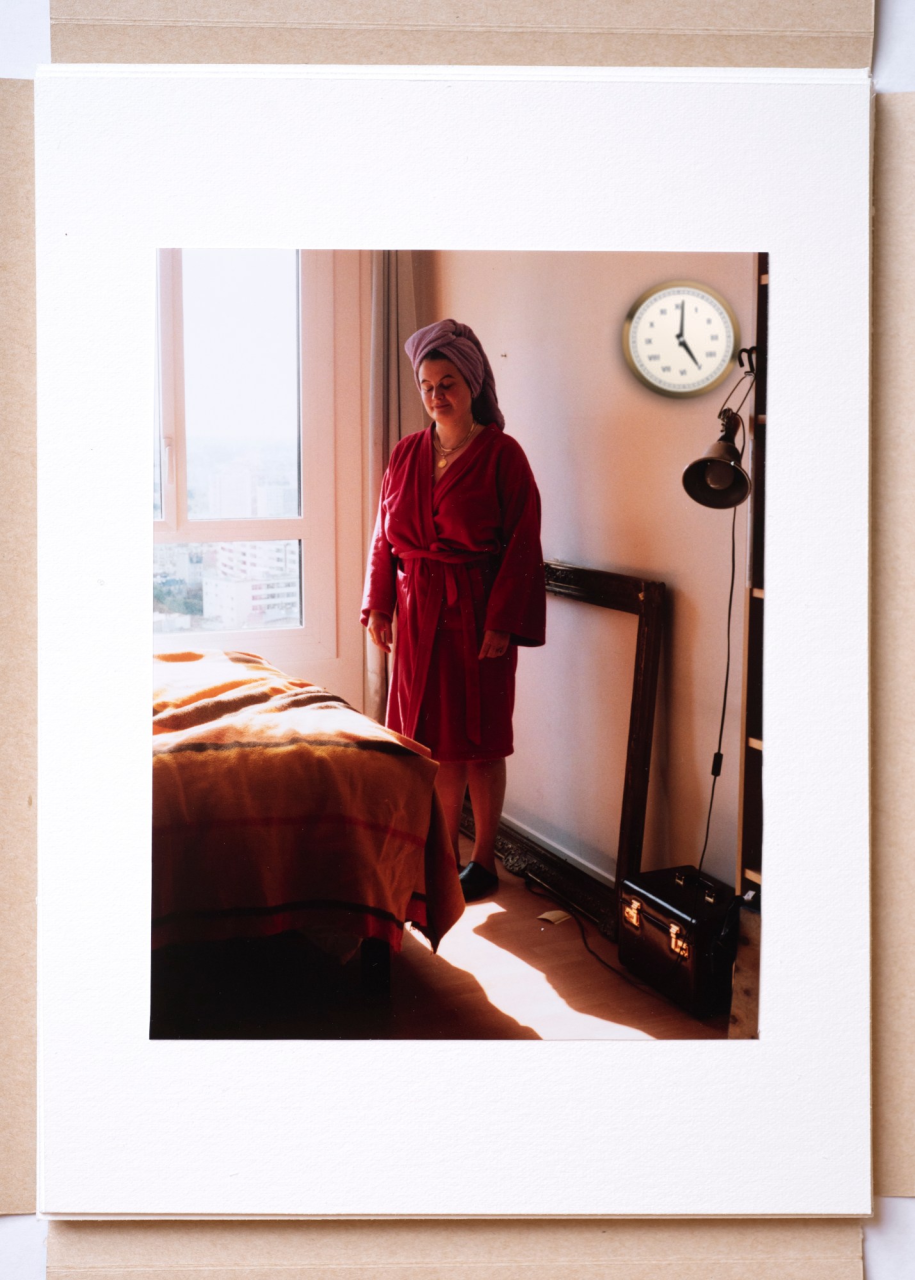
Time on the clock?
5:01
